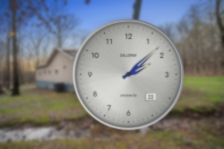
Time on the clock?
2:08
